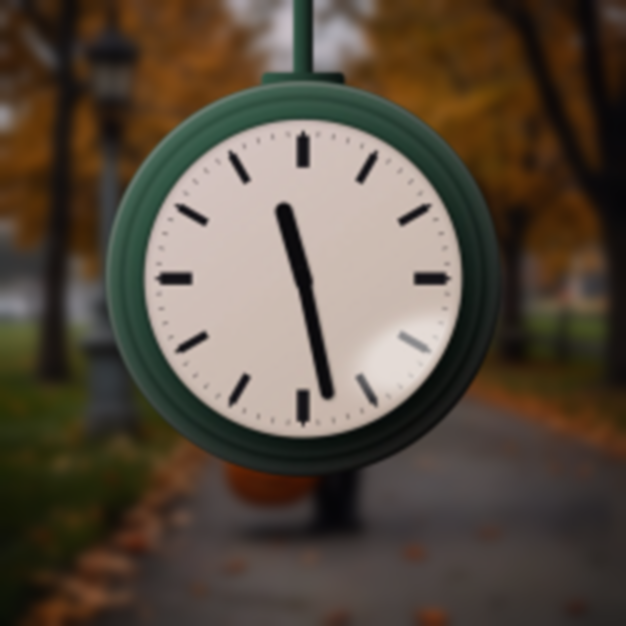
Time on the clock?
11:28
